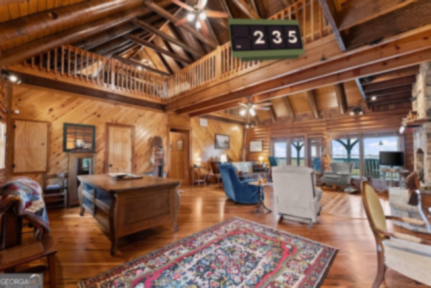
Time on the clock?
2:35
